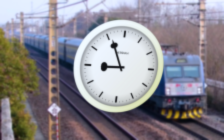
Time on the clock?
8:56
